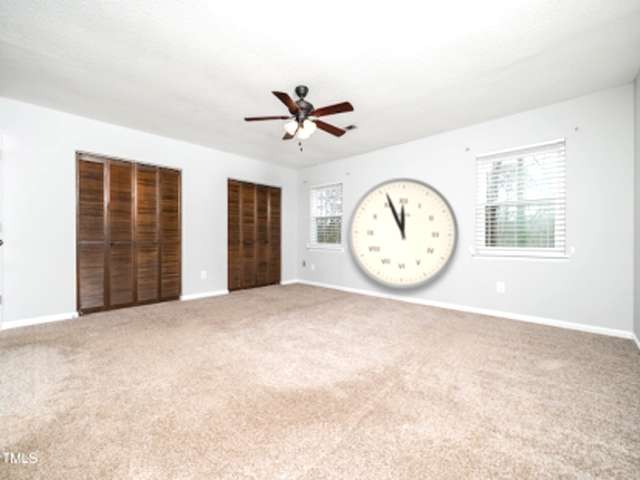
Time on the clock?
11:56
